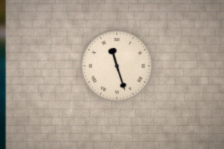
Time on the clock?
11:27
